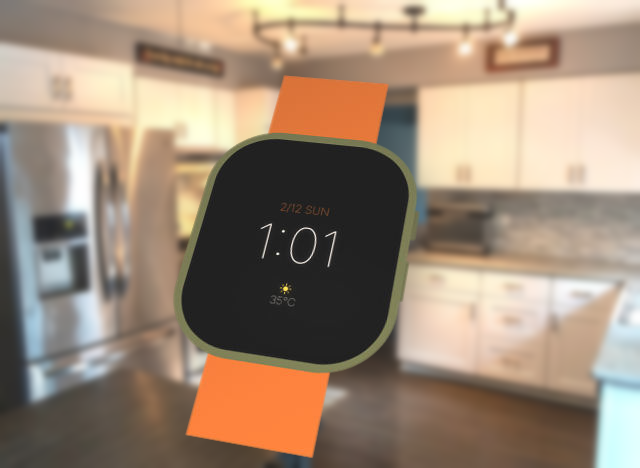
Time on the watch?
1:01
